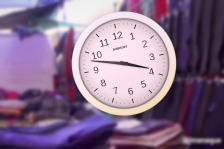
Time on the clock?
3:48
